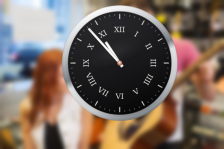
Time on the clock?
10:53
